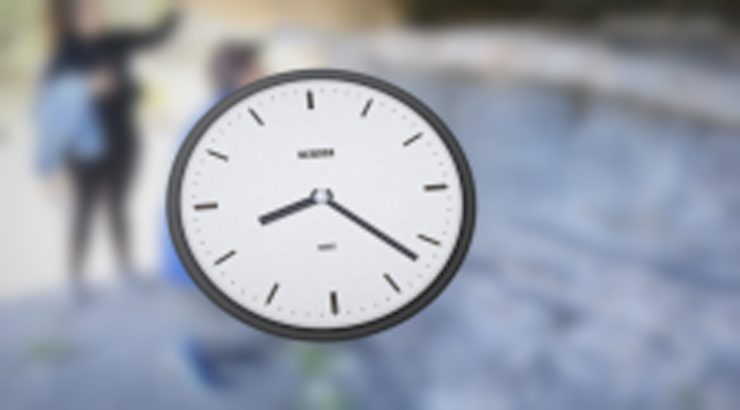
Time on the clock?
8:22
